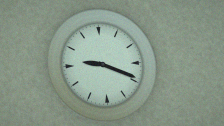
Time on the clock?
9:19
